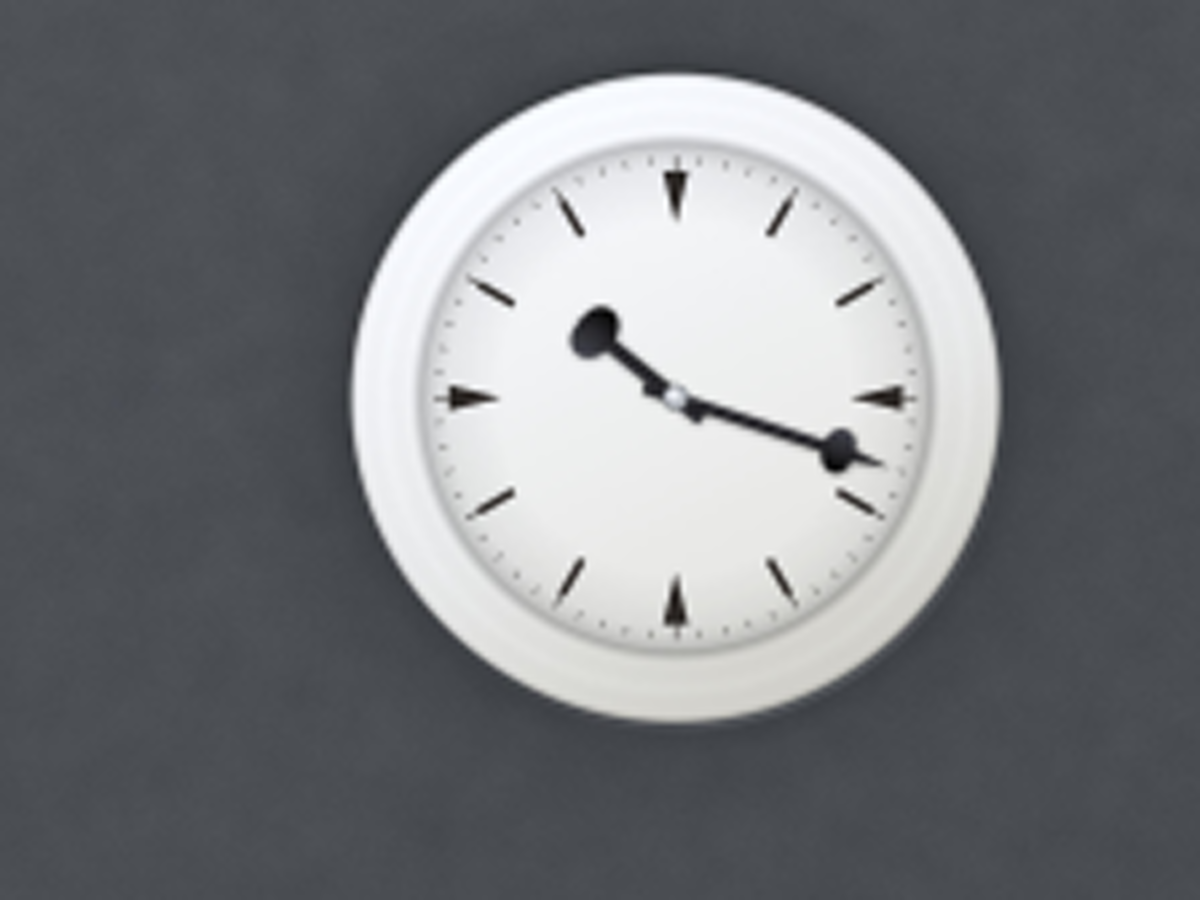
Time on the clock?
10:18
